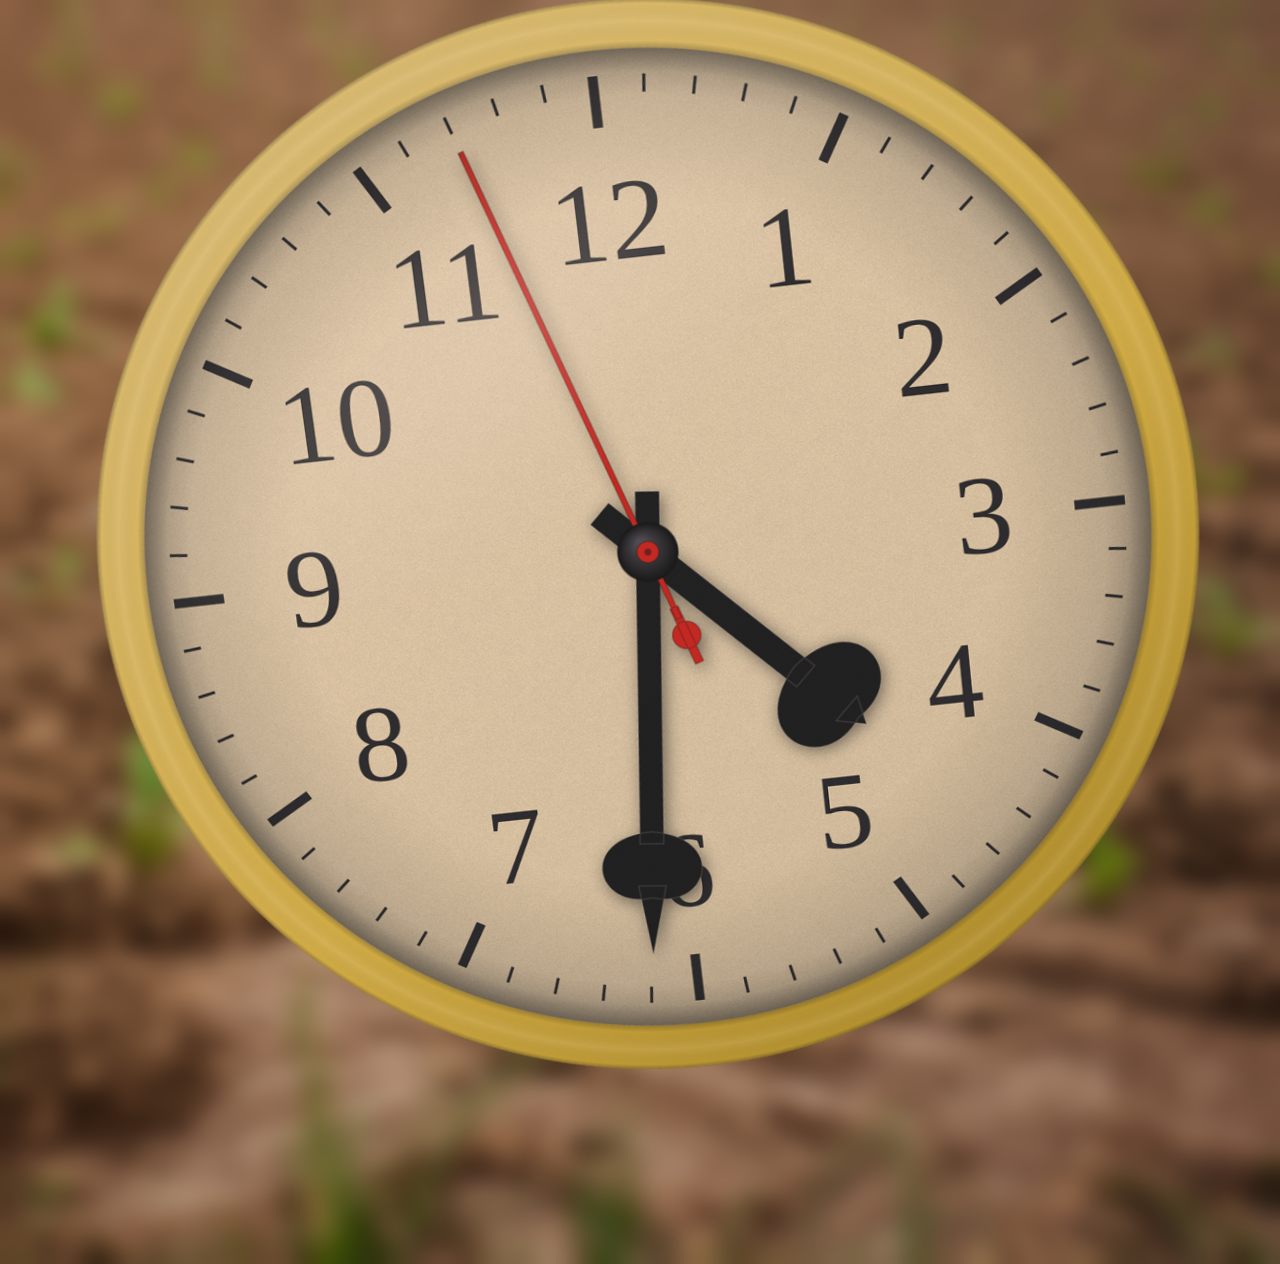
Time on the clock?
4:30:57
